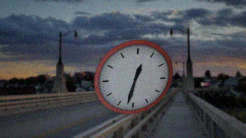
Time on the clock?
12:32
